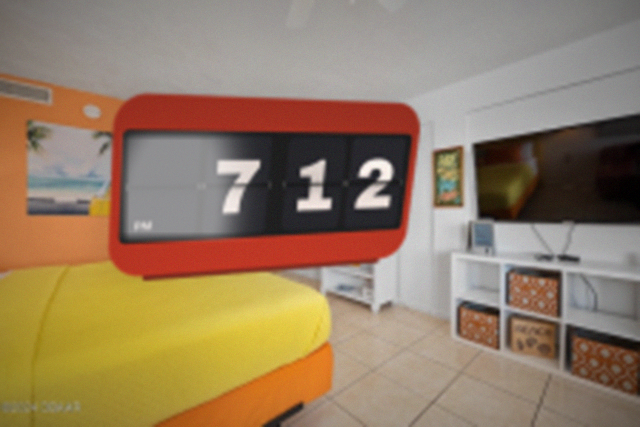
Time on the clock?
7:12
